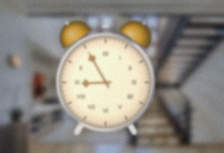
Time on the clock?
8:55
